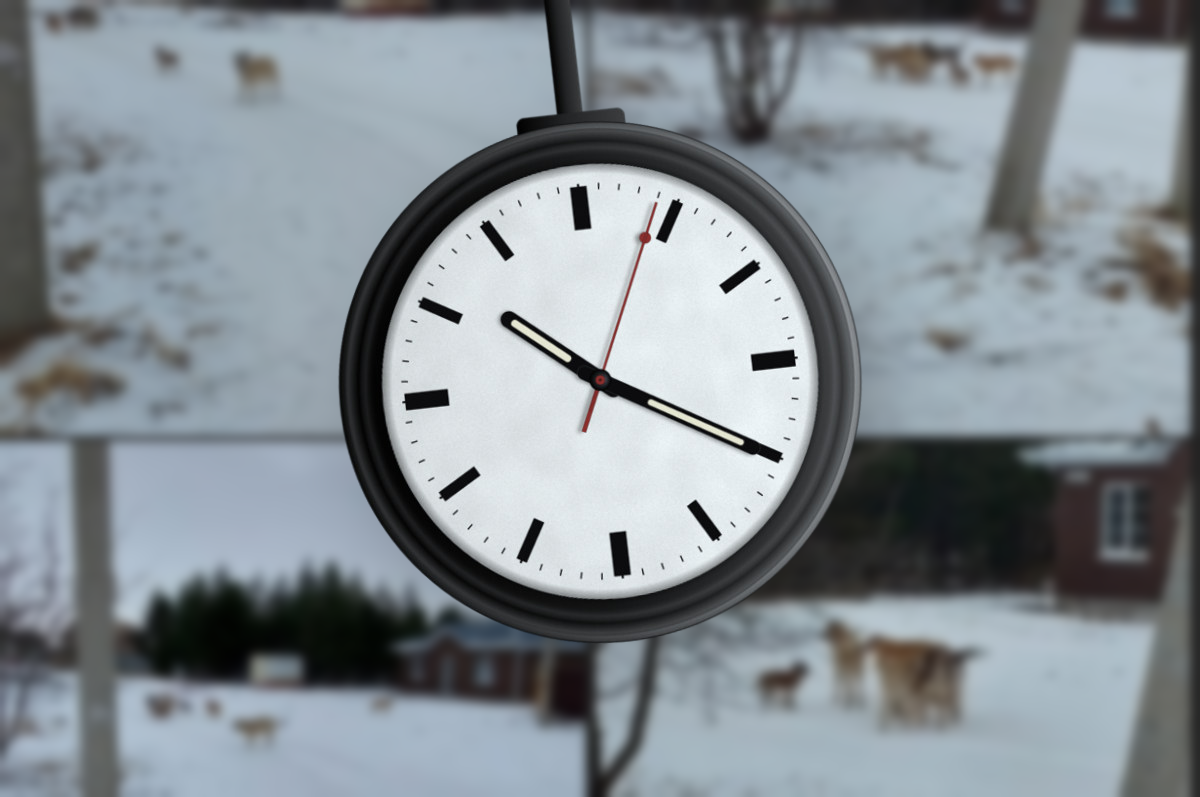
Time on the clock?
10:20:04
